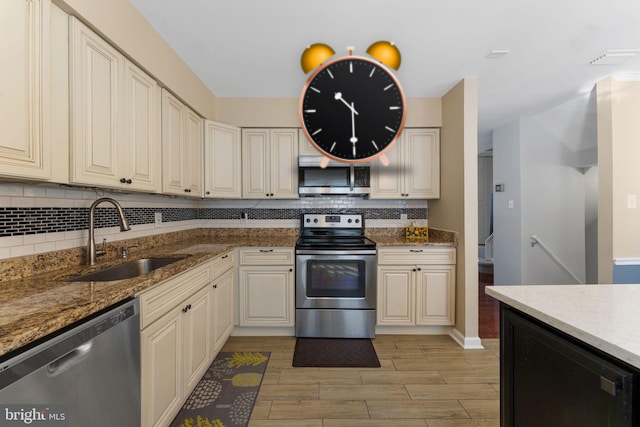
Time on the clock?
10:30
